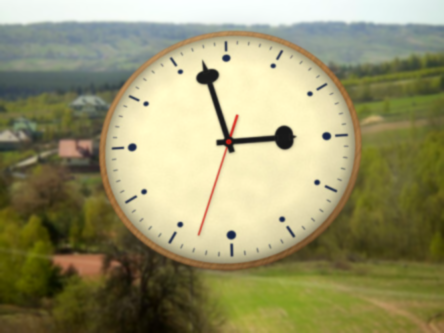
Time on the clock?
2:57:33
